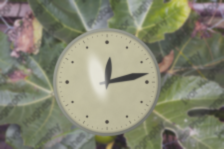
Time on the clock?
12:13
